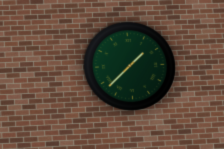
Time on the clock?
1:38
